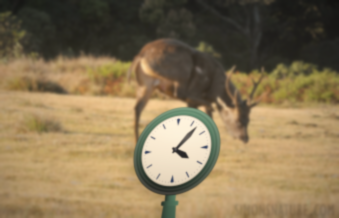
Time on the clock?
4:07
